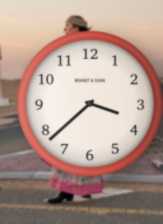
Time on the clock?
3:38
